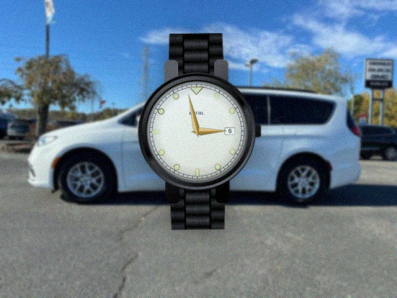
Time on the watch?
2:58
